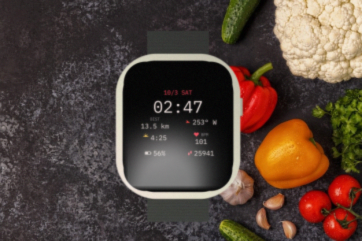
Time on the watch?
2:47
